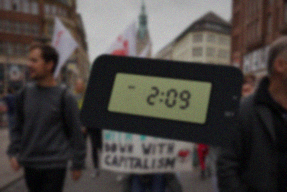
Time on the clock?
2:09
